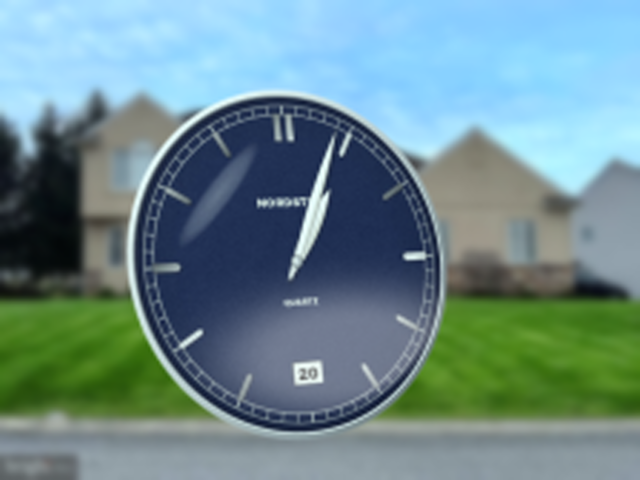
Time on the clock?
1:04
